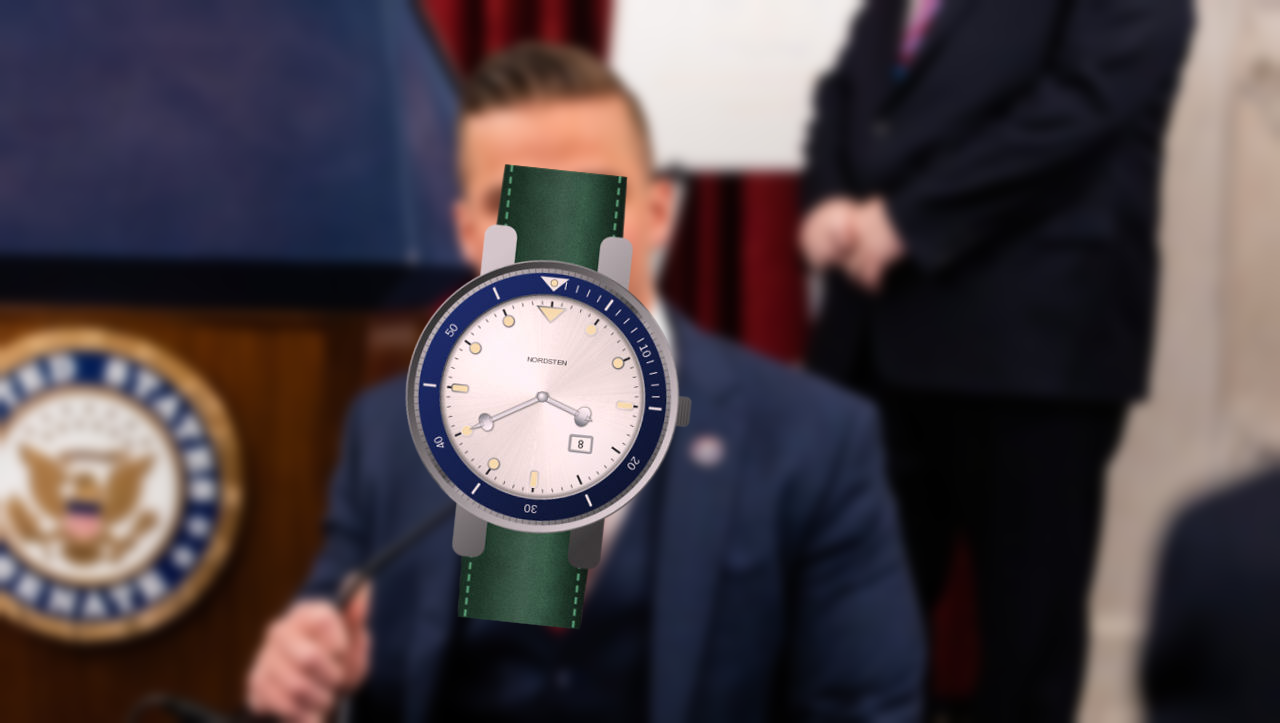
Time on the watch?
3:40
